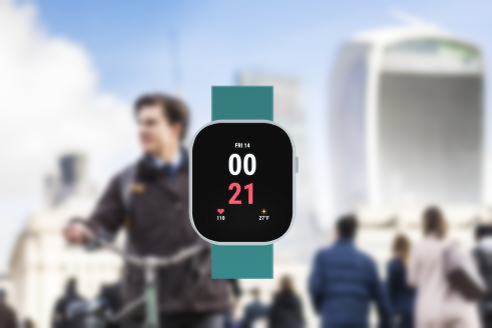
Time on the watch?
0:21
